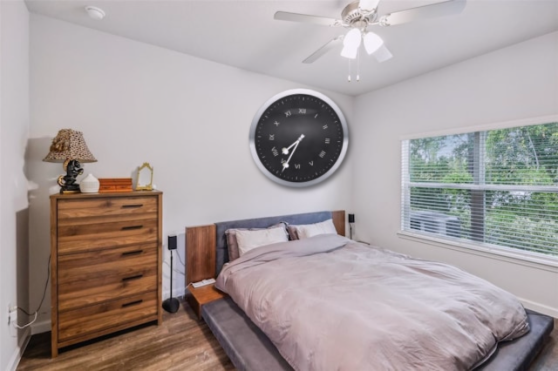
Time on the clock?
7:34
